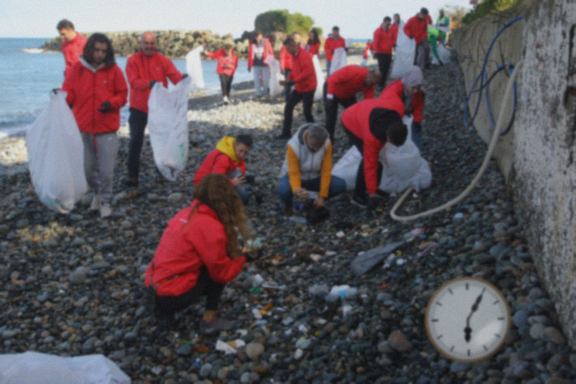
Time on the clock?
6:05
